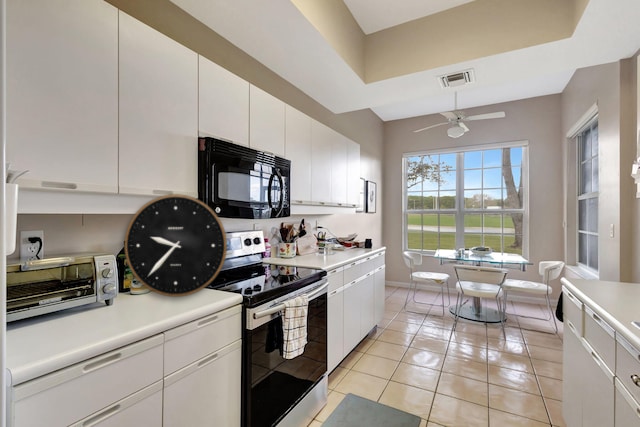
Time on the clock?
9:37
